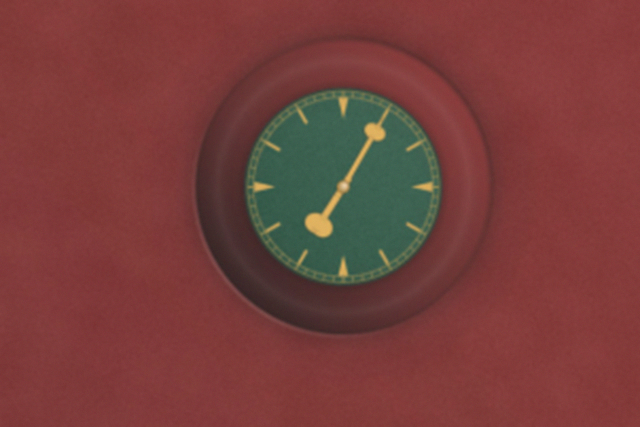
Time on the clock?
7:05
